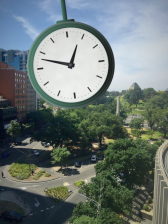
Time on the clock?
12:48
